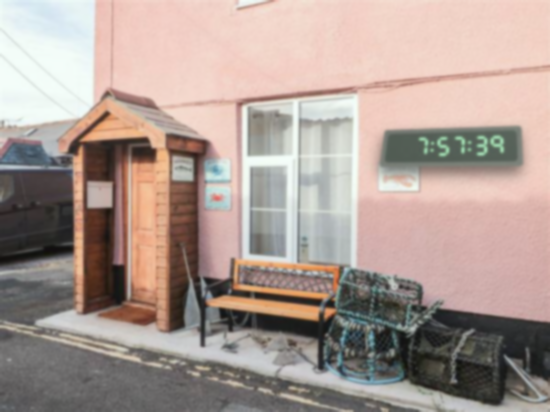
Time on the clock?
7:57:39
